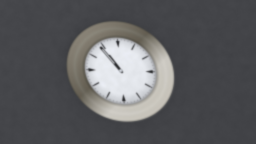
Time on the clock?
10:54
